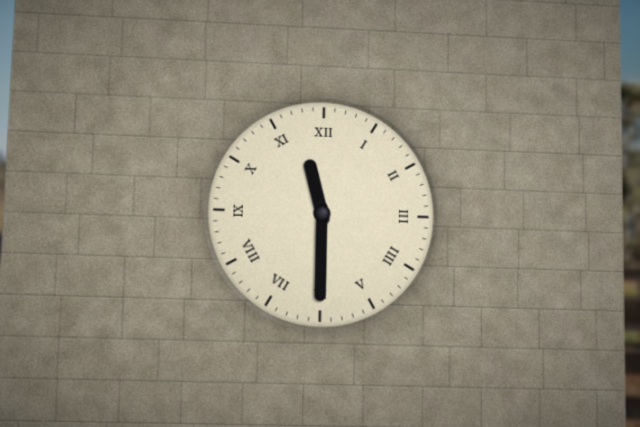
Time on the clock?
11:30
